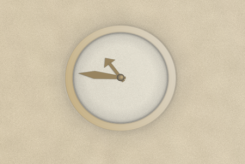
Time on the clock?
10:46
